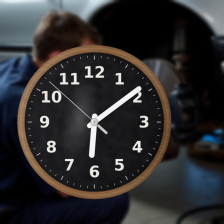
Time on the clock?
6:08:52
